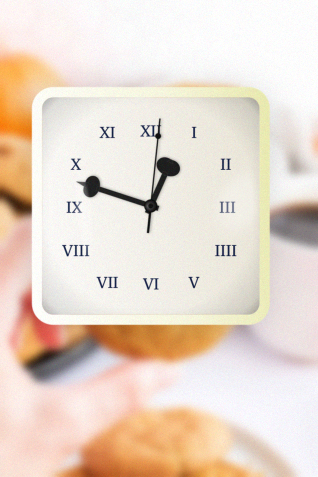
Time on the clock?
12:48:01
